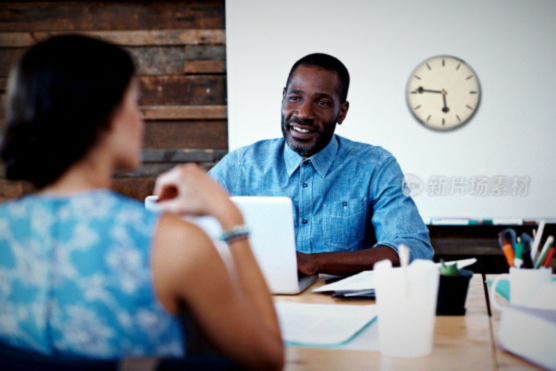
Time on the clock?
5:46
